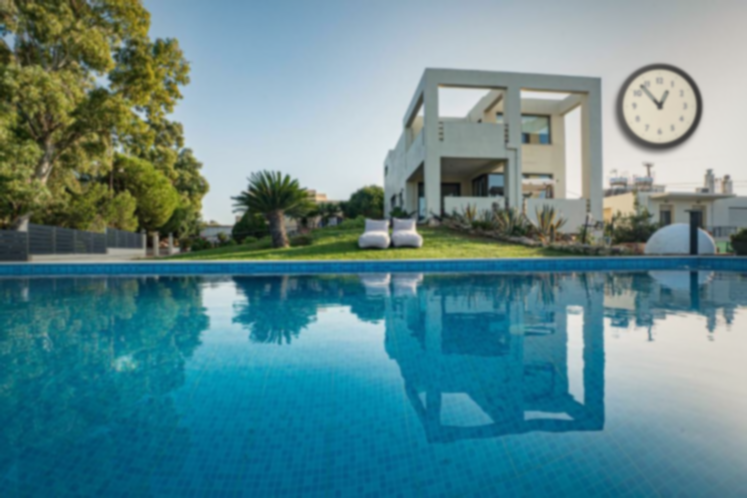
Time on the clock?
12:53
